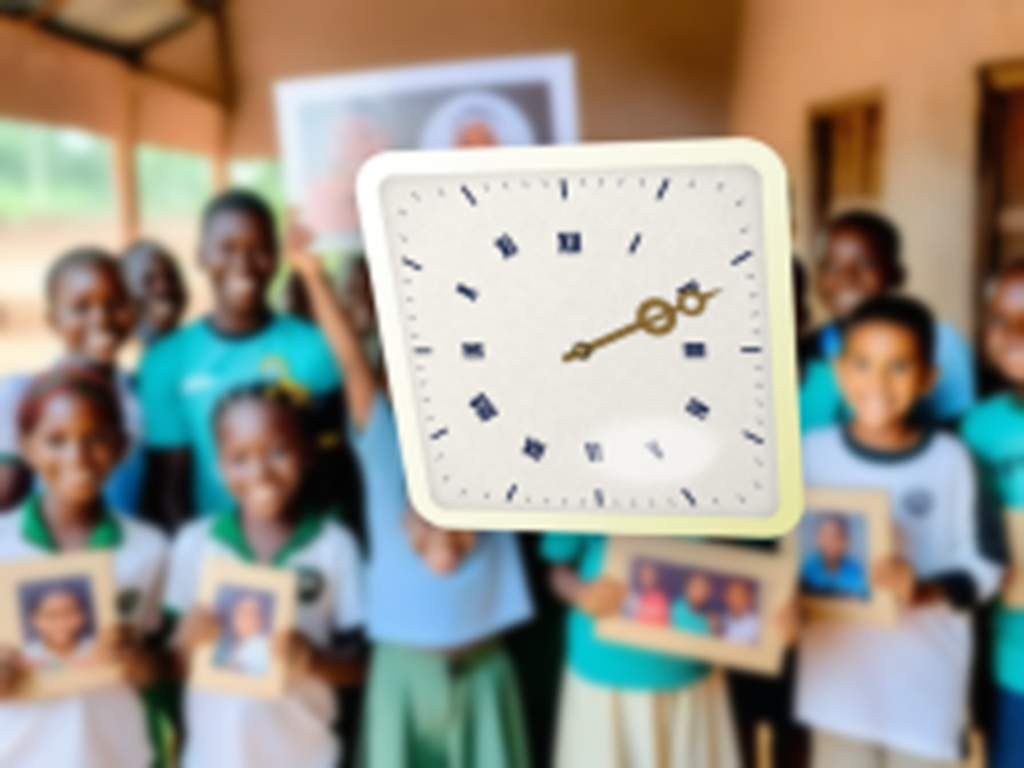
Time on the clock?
2:11
